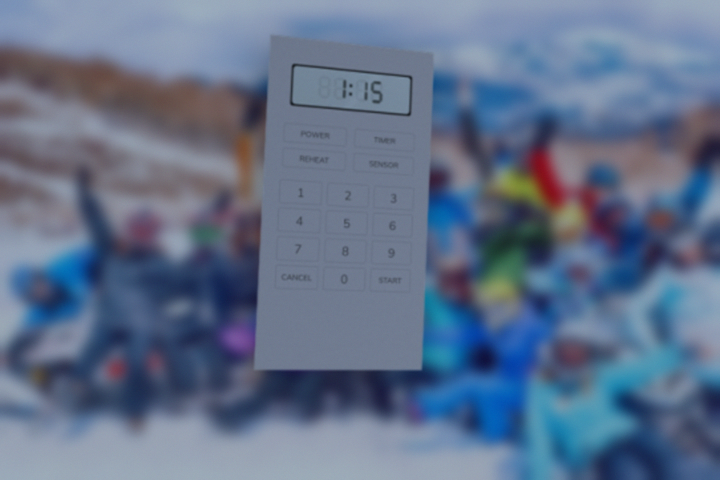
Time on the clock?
1:15
